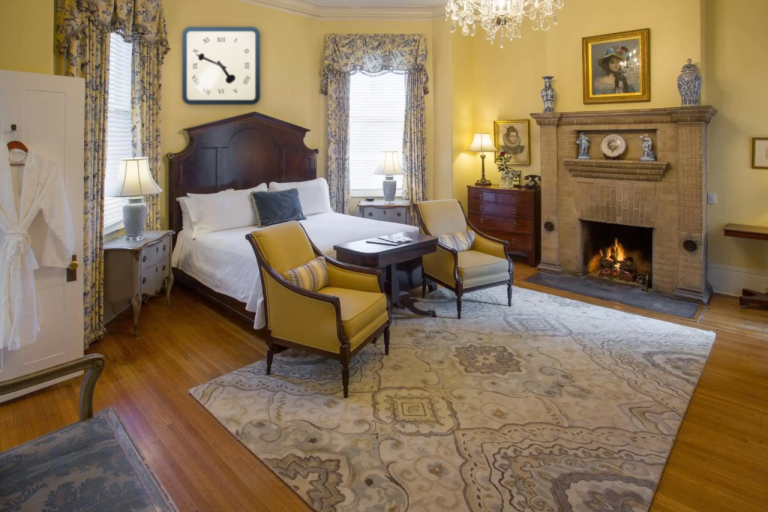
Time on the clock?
4:49
